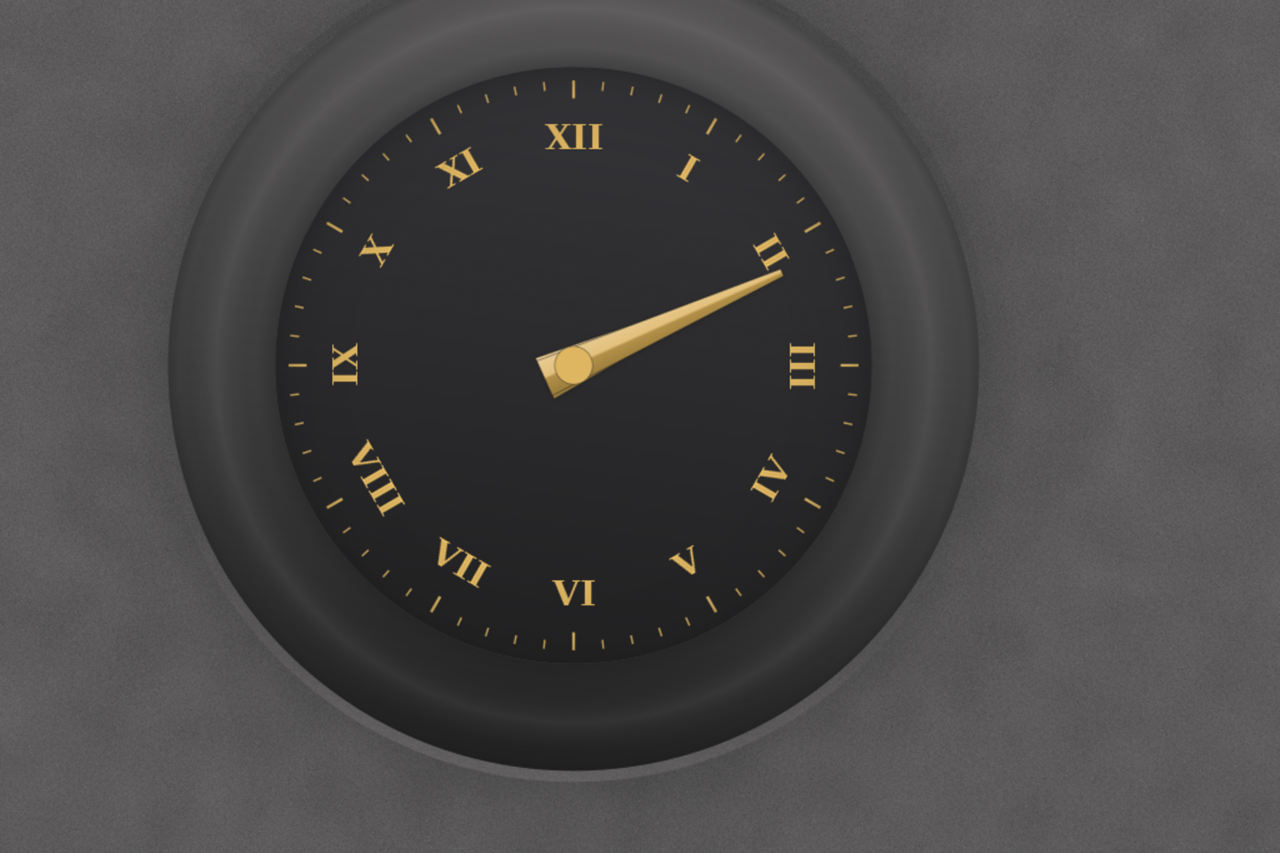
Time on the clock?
2:11
